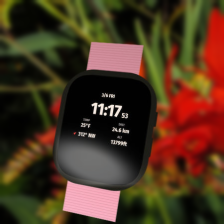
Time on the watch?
11:17
